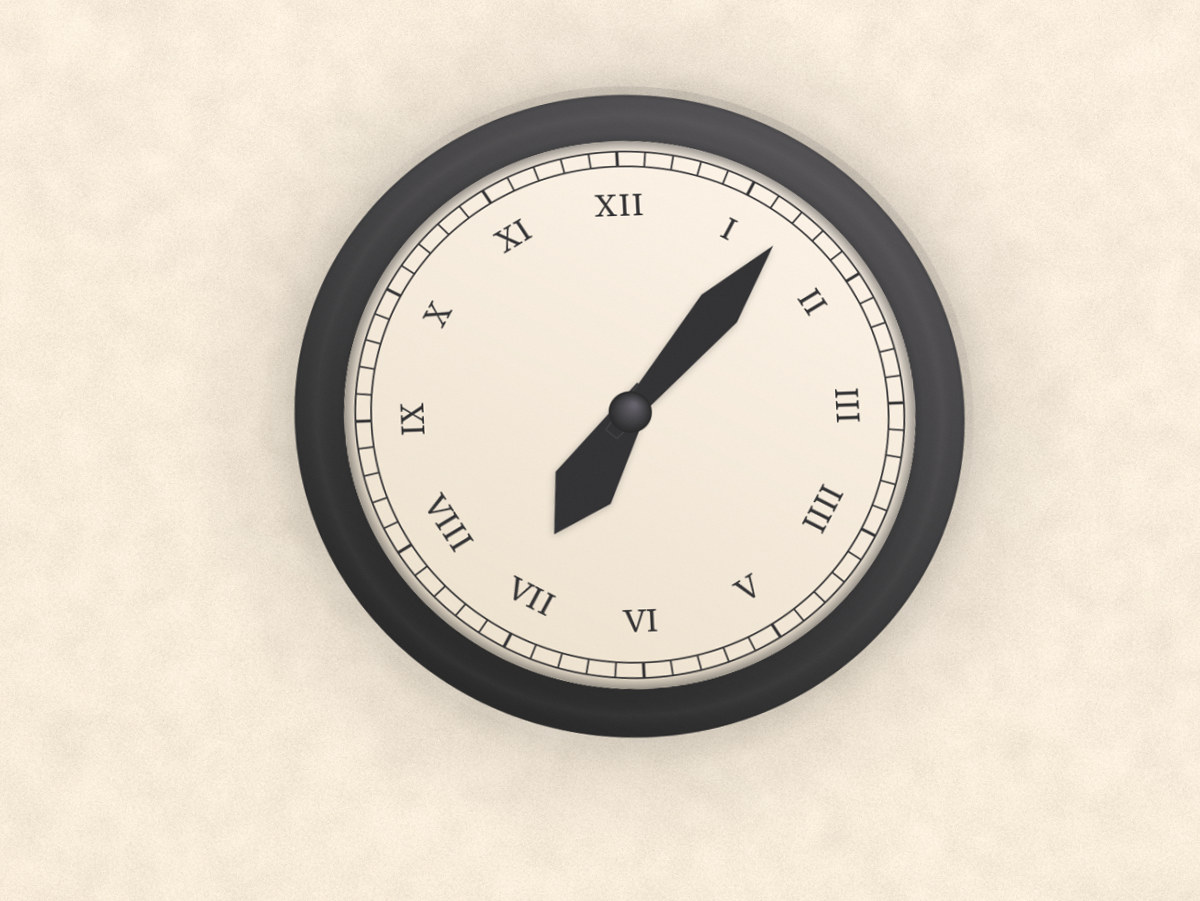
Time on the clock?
7:07
